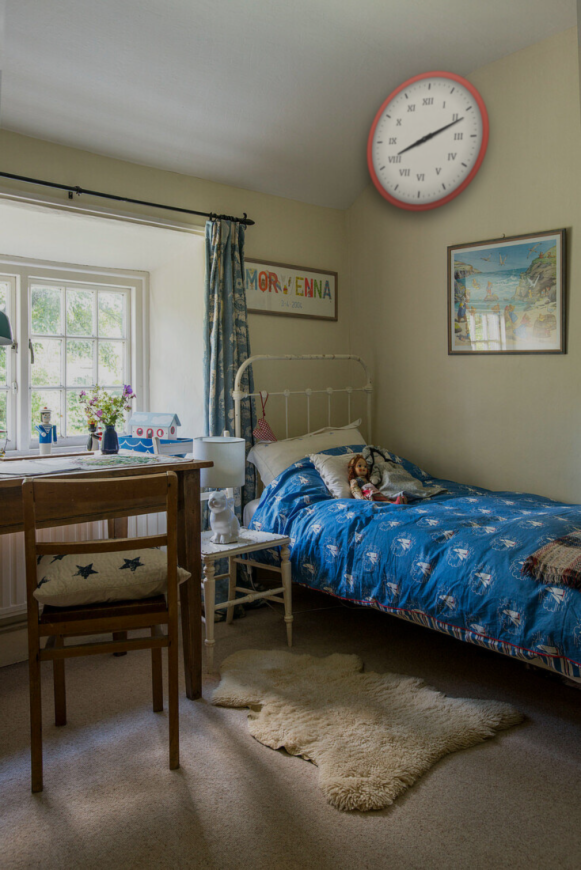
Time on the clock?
8:11
